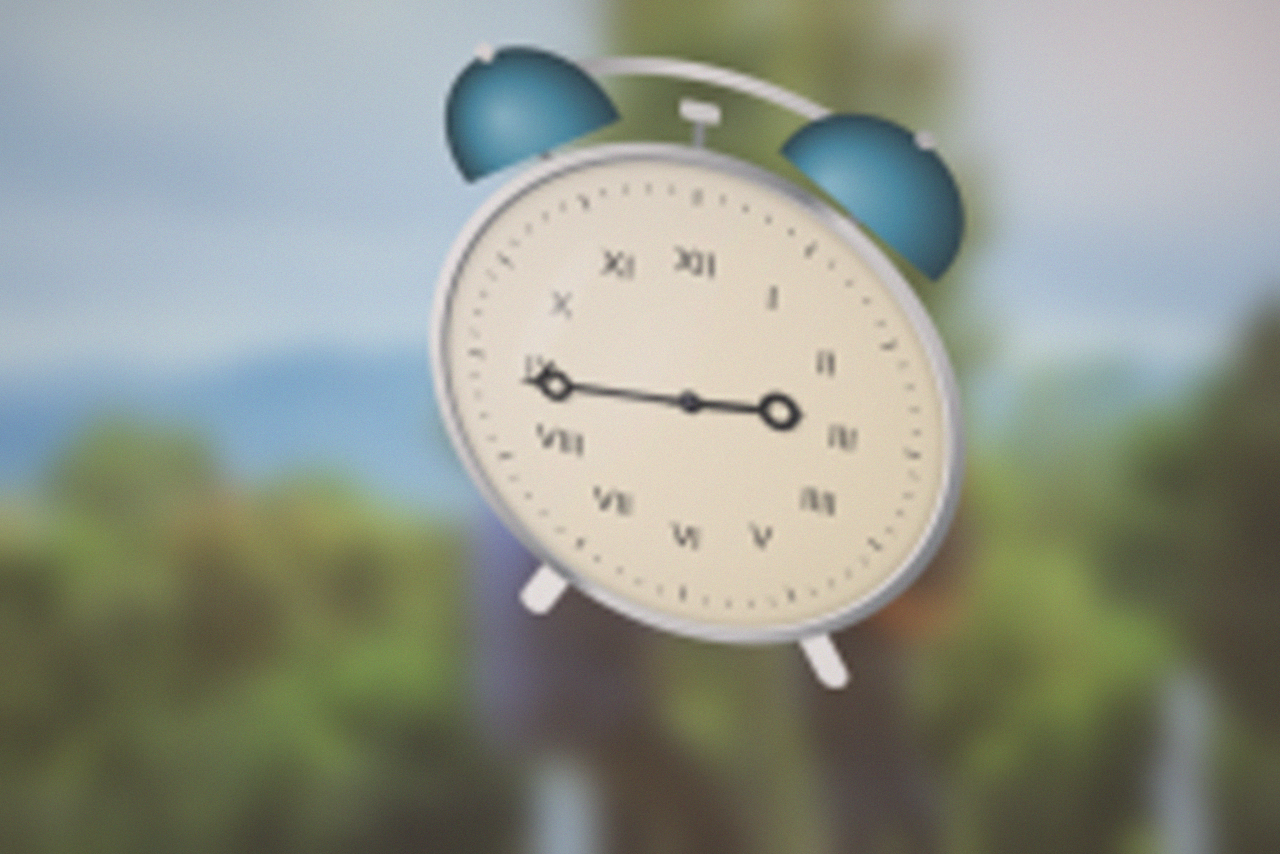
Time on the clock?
2:44
